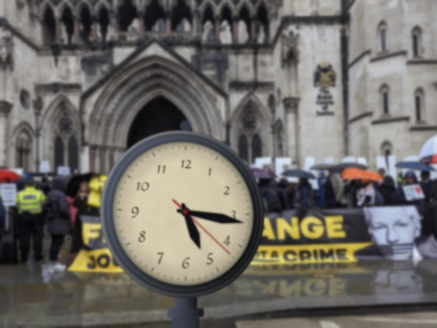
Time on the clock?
5:16:22
